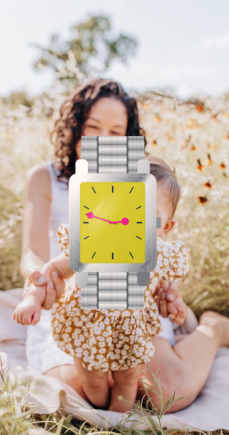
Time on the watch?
2:48
